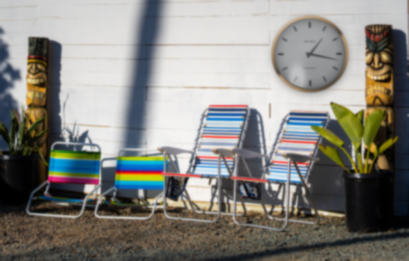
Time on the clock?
1:17
